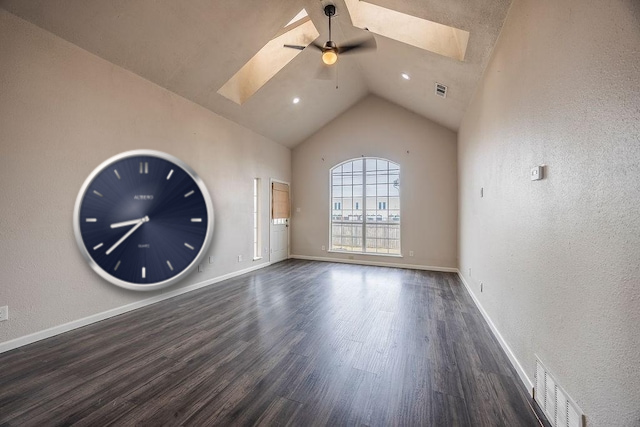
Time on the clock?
8:38
